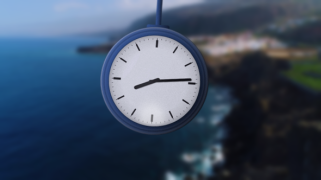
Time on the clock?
8:14
